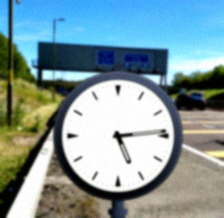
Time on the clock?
5:14
